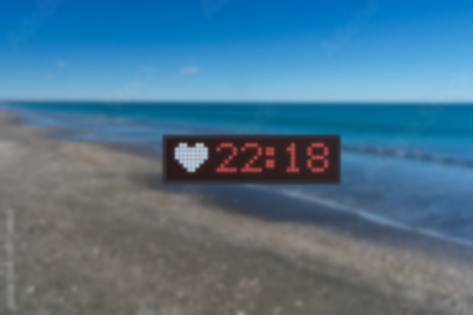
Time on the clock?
22:18
